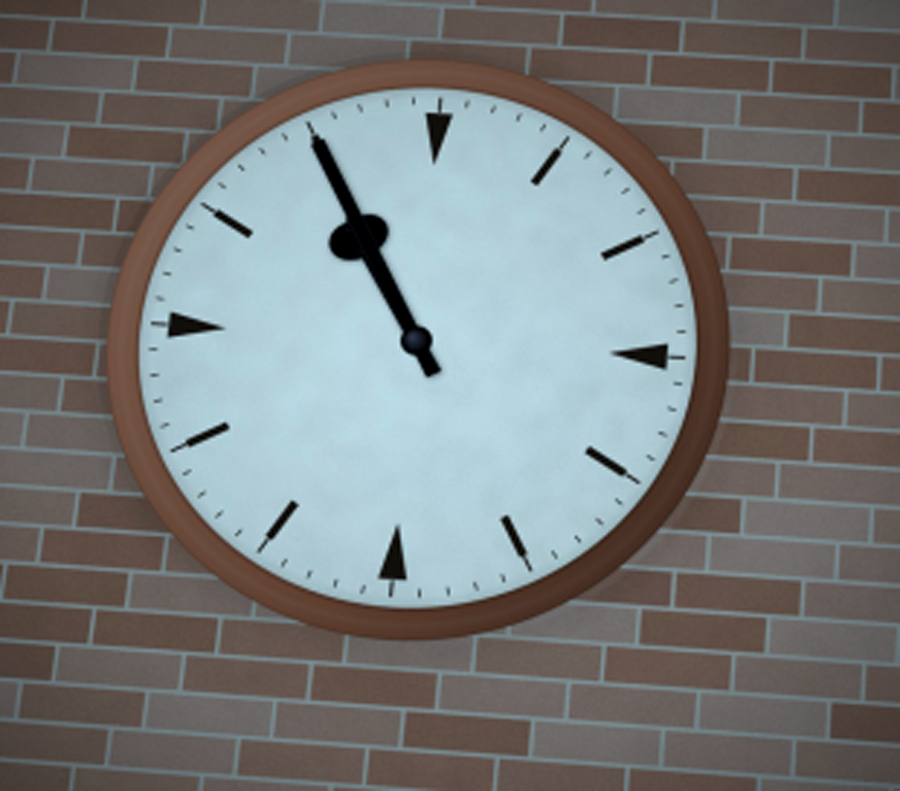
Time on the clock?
10:55
